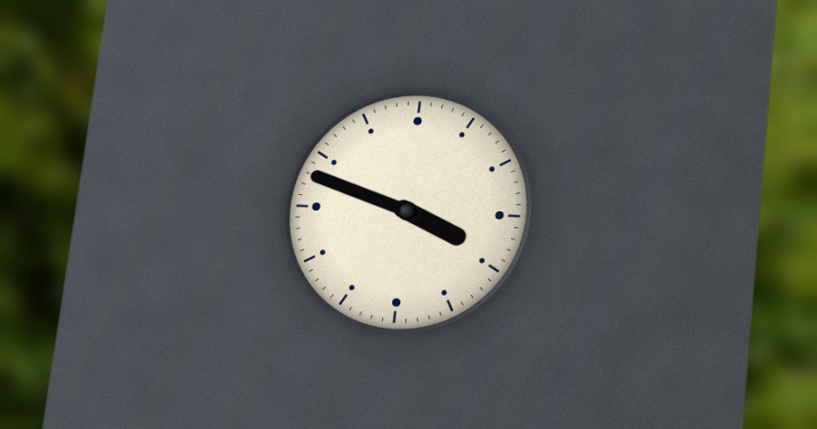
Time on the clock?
3:48
